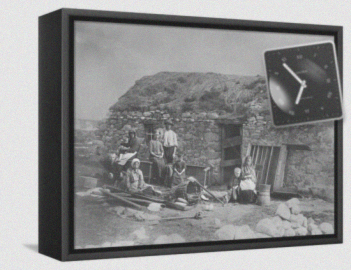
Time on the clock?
6:54
